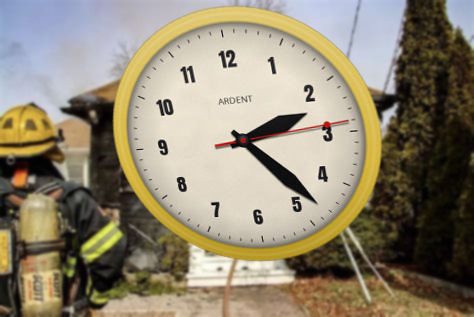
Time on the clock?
2:23:14
